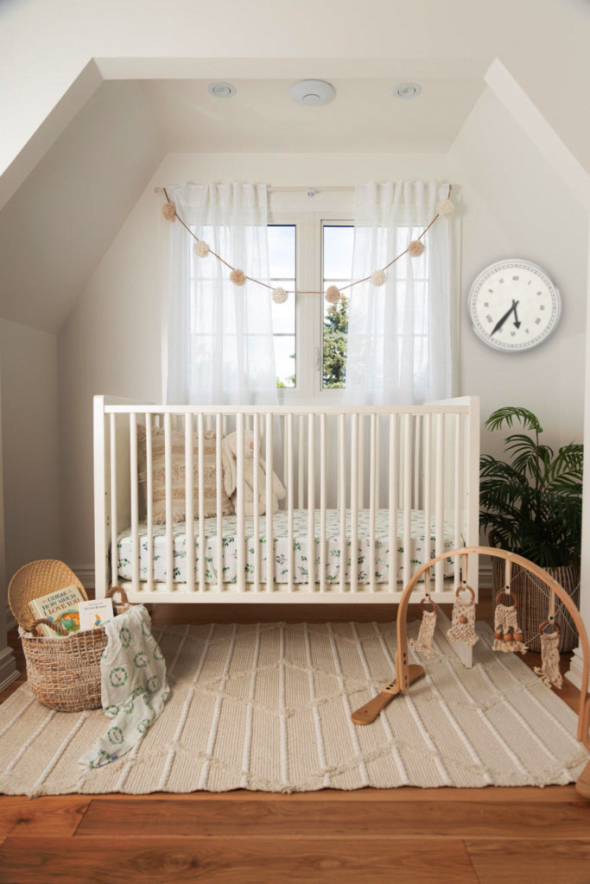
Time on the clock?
5:36
